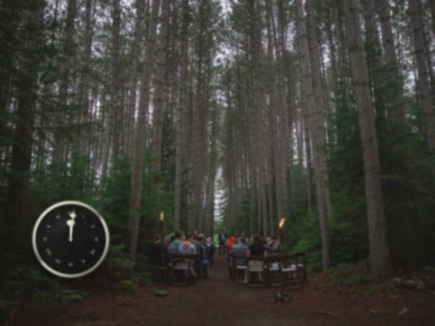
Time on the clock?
12:01
